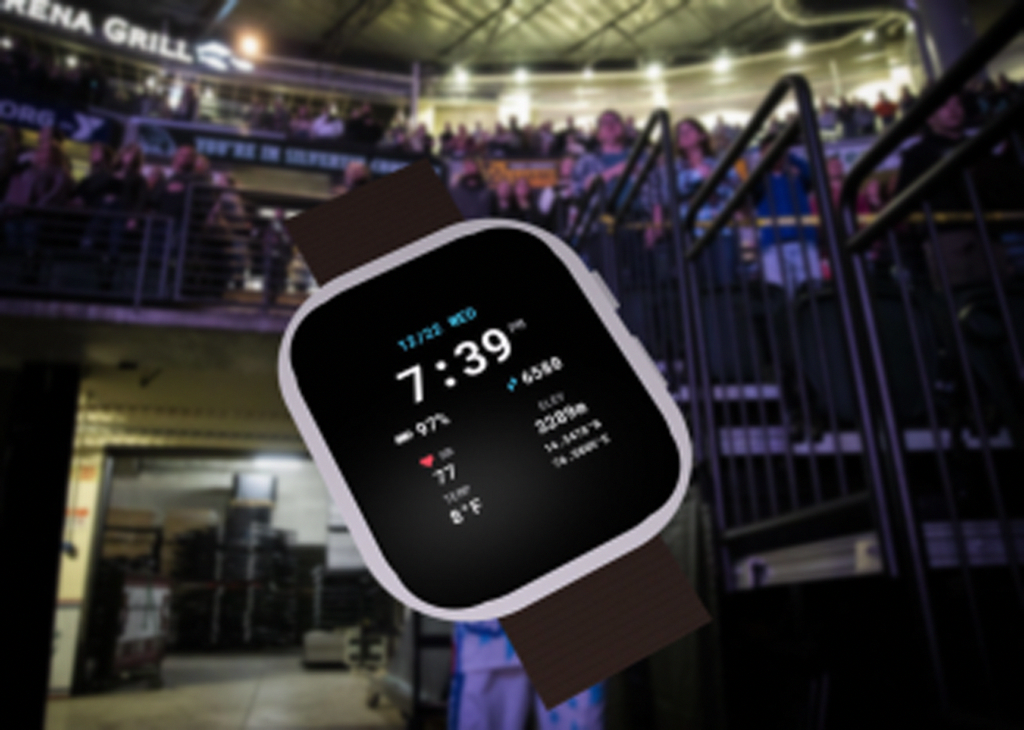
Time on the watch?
7:39
